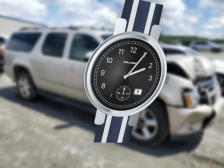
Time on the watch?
2:05
